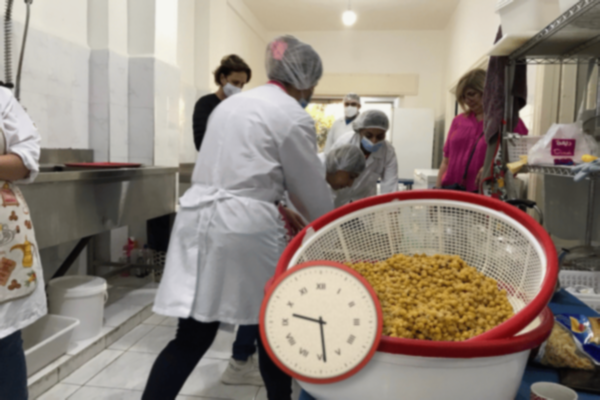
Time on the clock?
9:29
